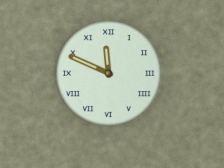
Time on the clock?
11:49
